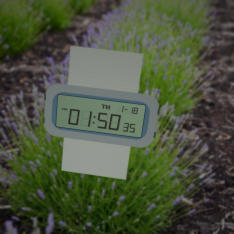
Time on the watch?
1:50:35
